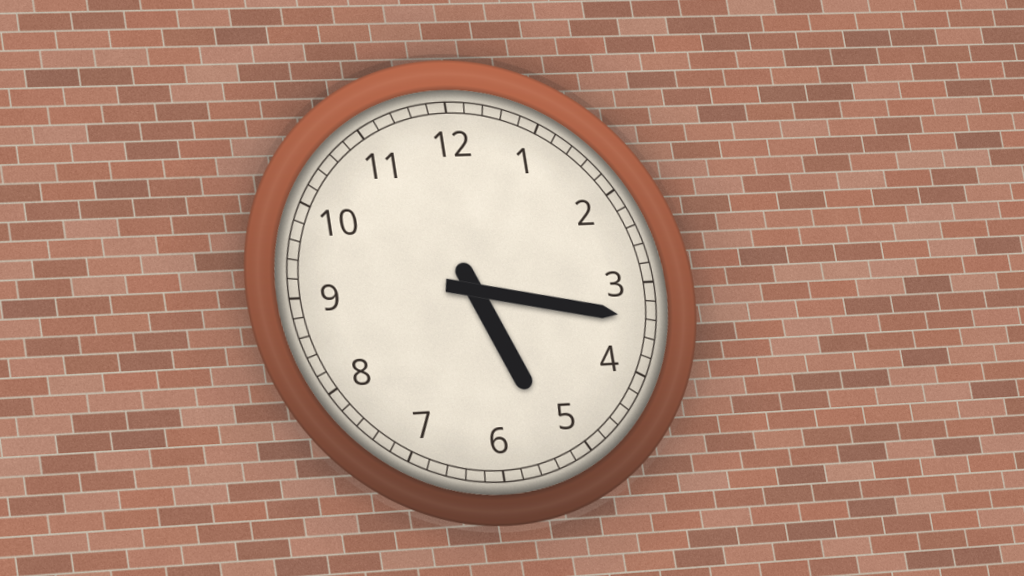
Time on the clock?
5:17
